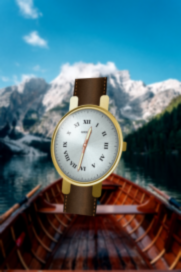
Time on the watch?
12:32
